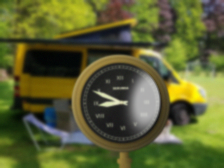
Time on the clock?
8:49
